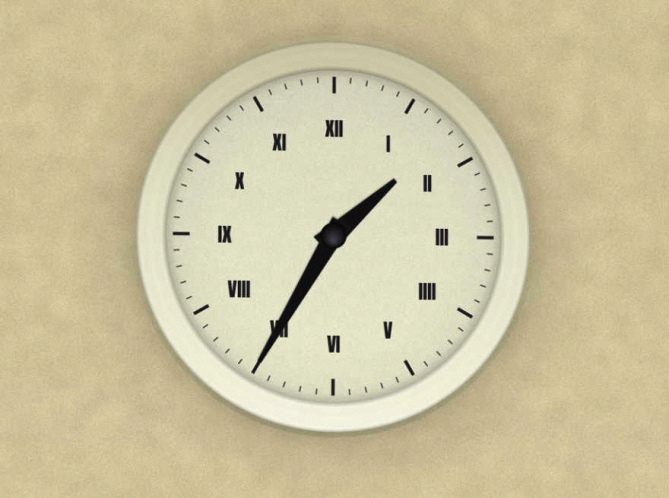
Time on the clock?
1:35
